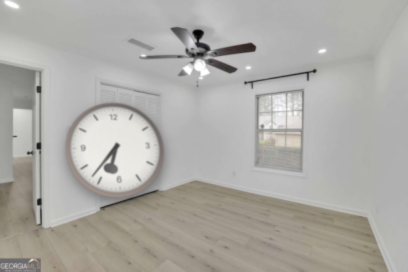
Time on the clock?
6:37
